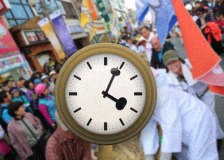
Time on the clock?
4:04
